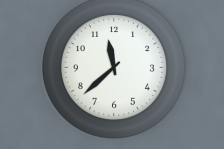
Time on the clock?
11:38
